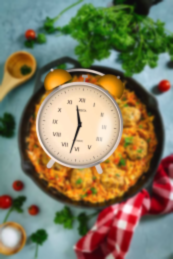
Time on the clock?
11:32
